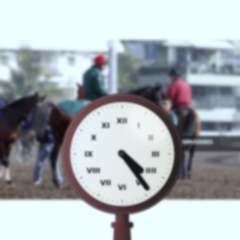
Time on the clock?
4:24
